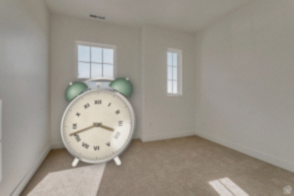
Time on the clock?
3:42
